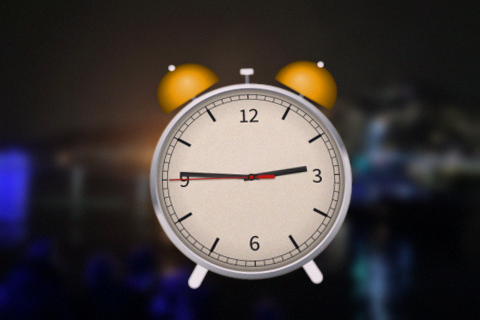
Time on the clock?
2:45:45
